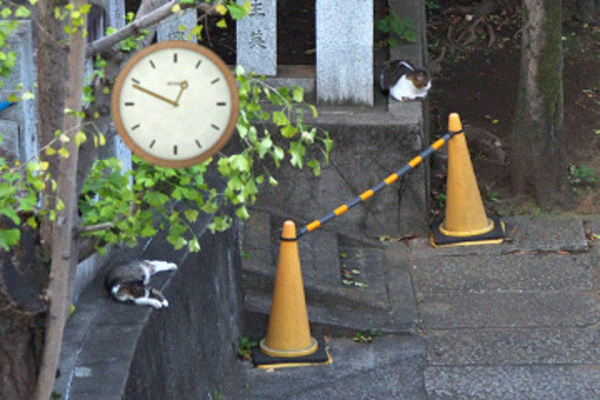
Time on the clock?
12:49
